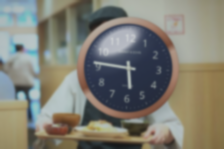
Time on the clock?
5:46
